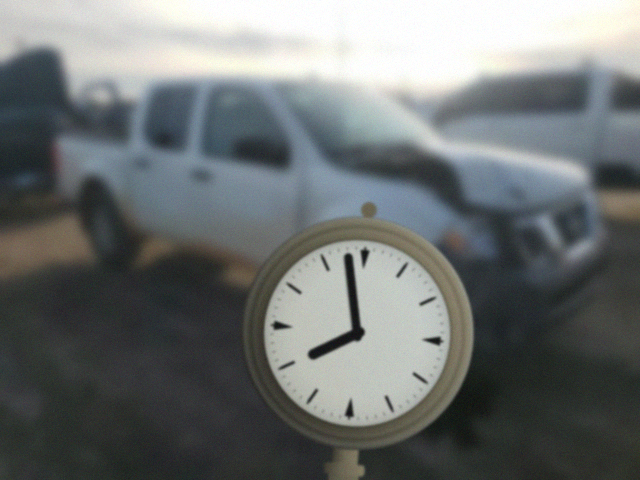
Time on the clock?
7:58
